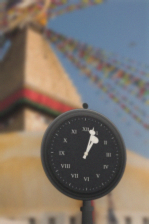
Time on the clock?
1:03
